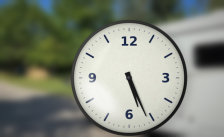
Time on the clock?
5:26
